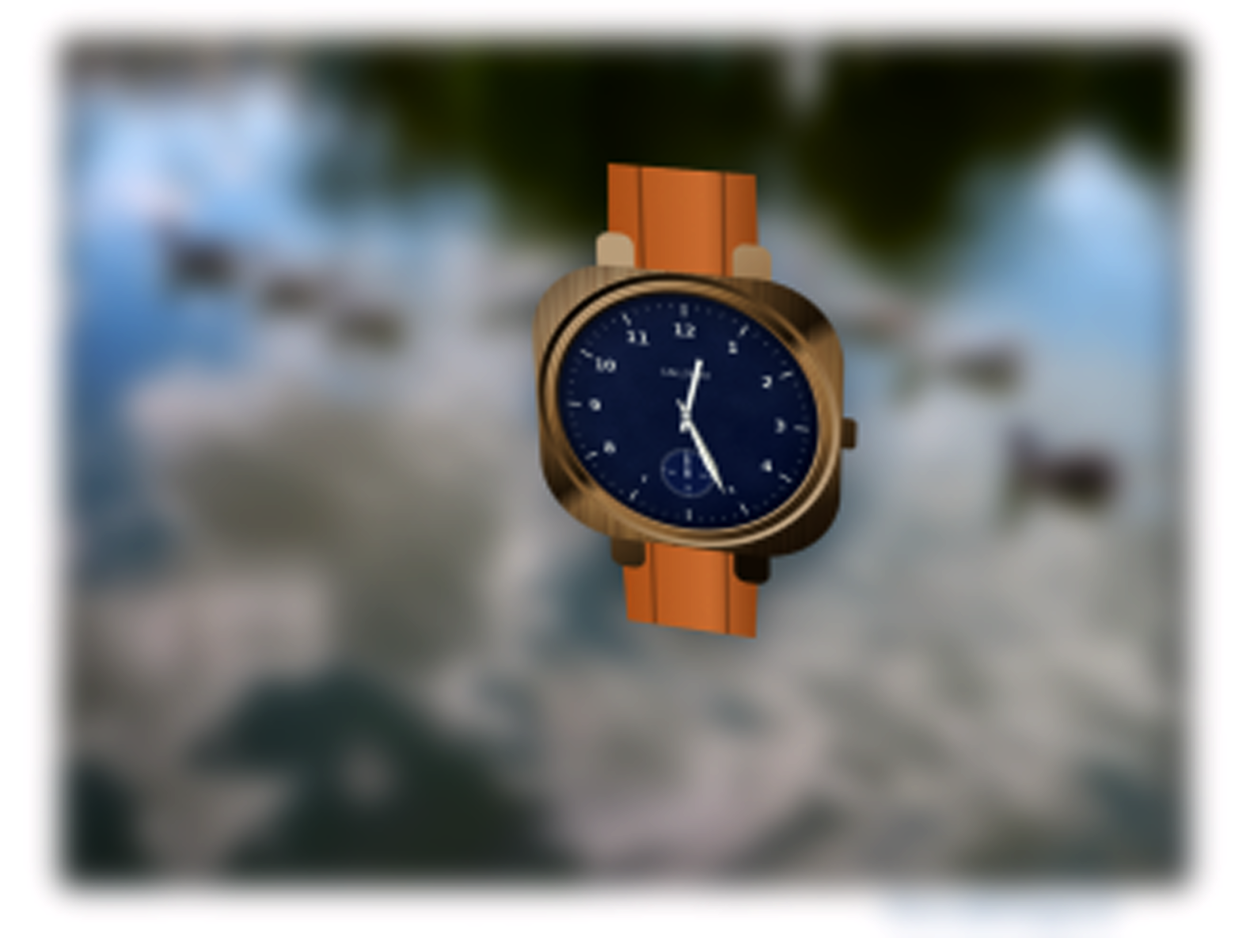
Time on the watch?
12:26
